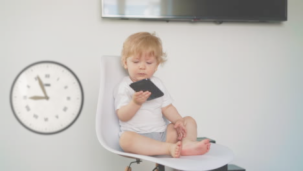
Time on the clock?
8:56
